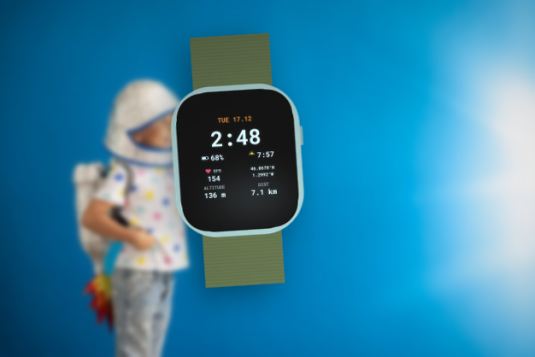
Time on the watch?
2:48
